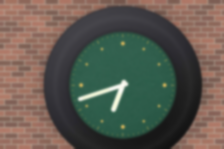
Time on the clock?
6:42
